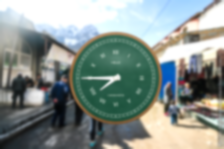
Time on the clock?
7:45
